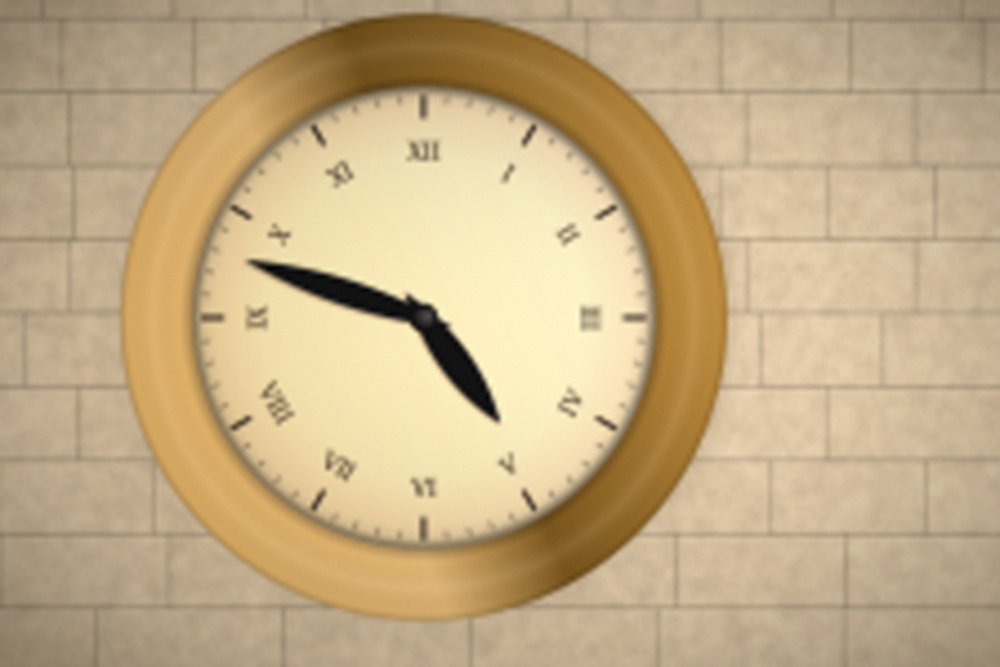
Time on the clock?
4:48
